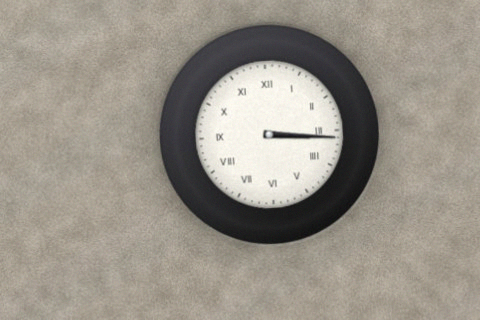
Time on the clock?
3:16
